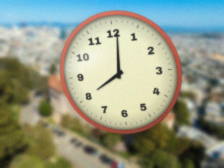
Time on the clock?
8:01
